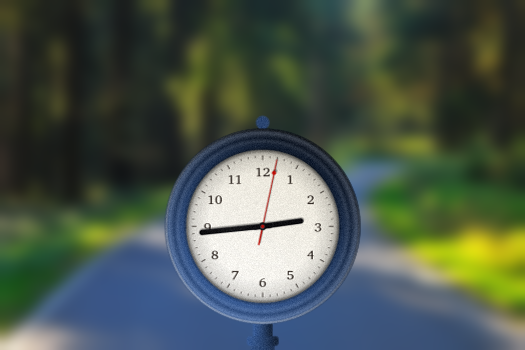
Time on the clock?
2:44:02
